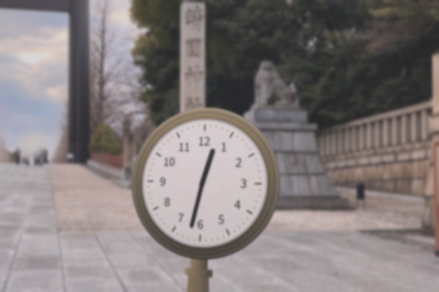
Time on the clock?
12:32
